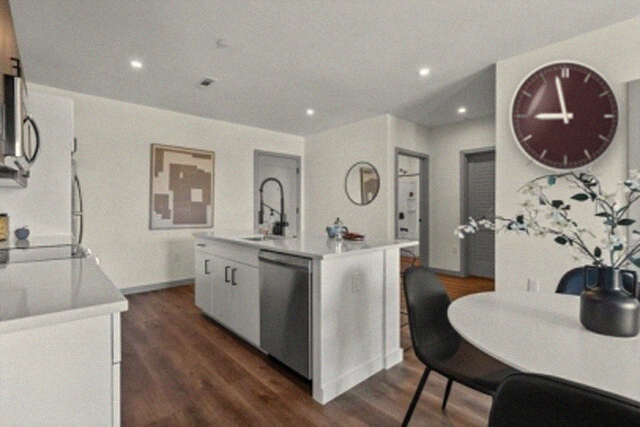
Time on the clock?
8:58
